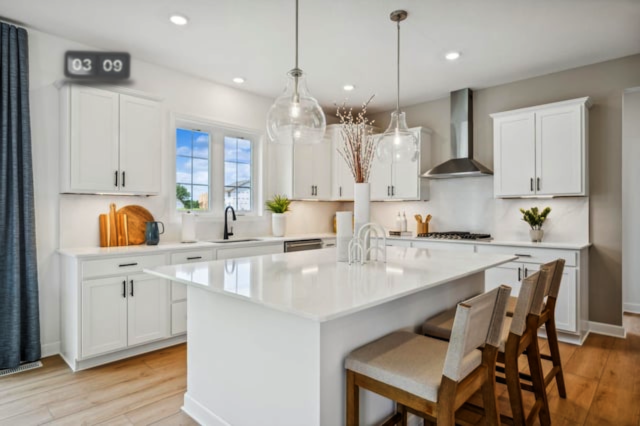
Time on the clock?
3:09
